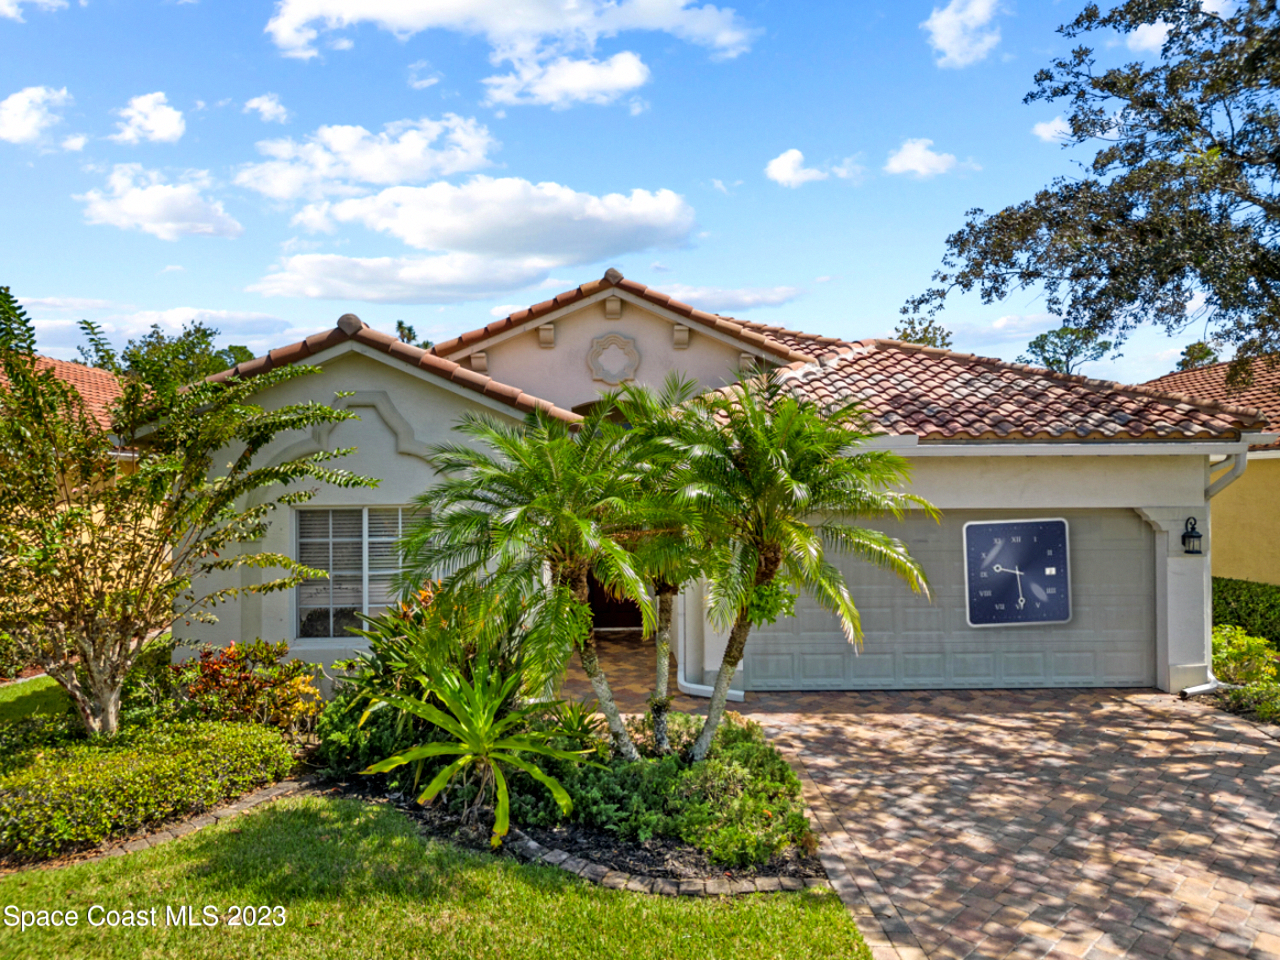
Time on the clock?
9:29
